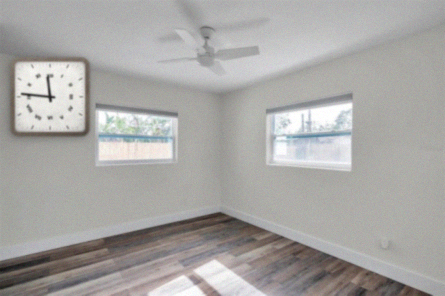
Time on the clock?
11:46
